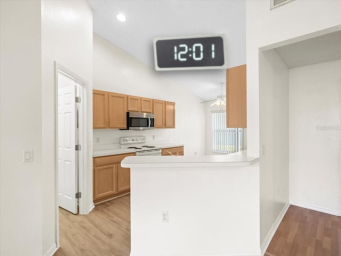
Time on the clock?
12:01
